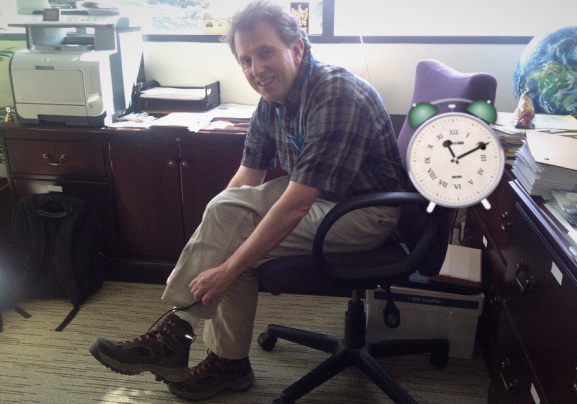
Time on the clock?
11:11
